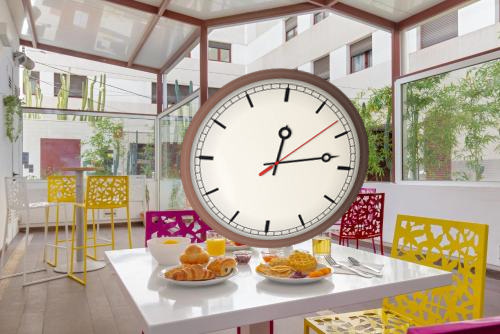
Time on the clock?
12:13:08
